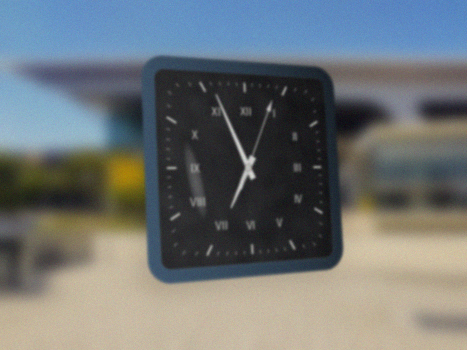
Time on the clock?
6:56:04
